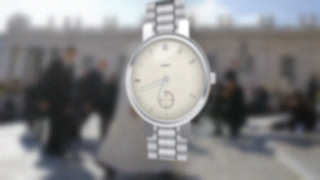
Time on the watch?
6:42
